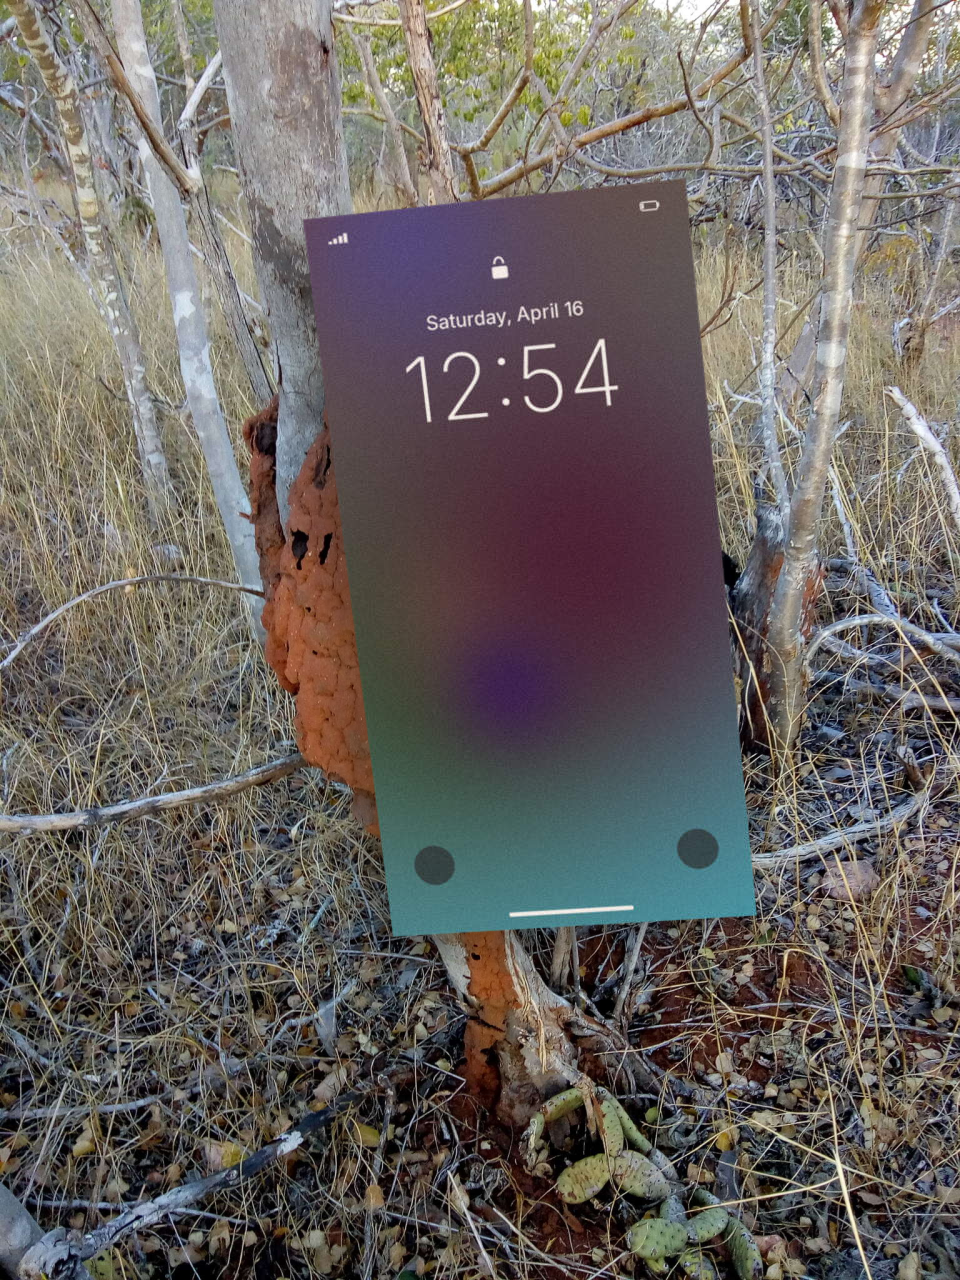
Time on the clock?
12:54
